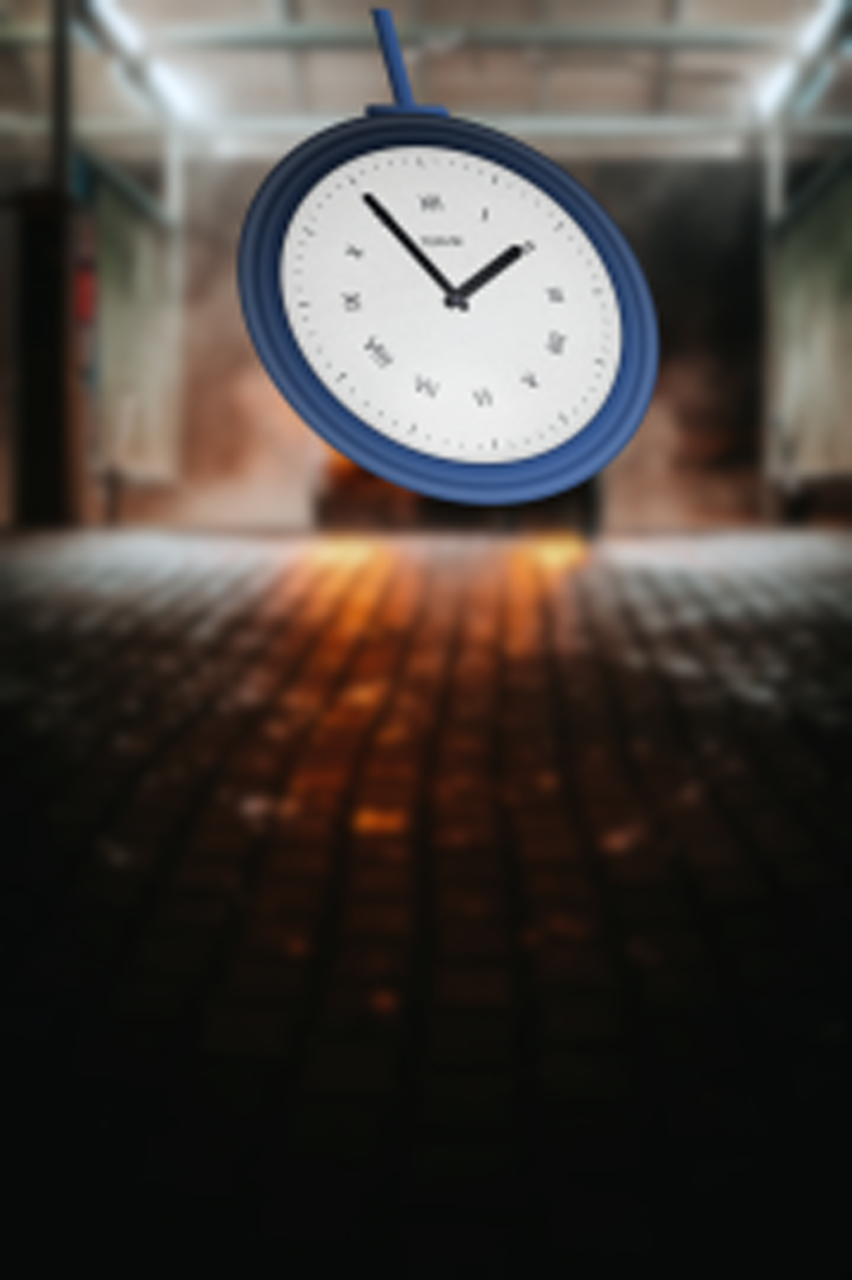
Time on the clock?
1:55
